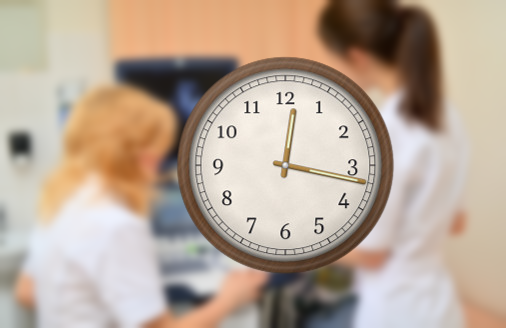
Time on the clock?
12:17
